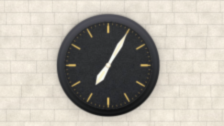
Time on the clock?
7:05
